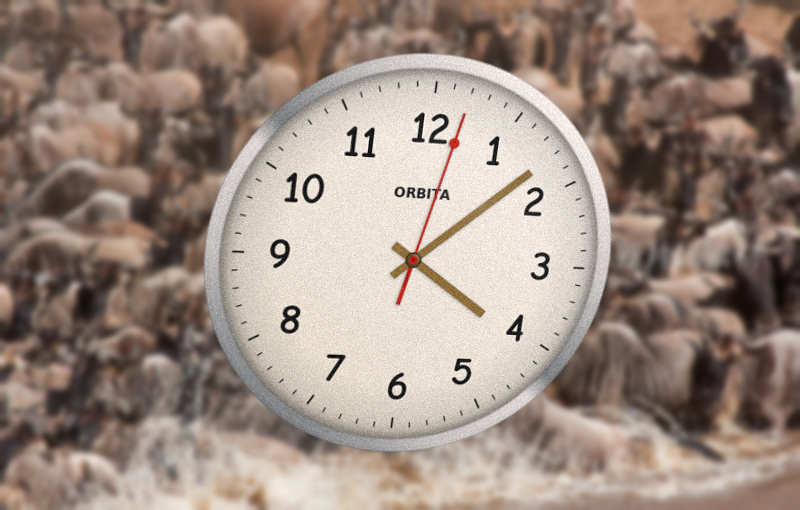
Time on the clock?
4:08:02
